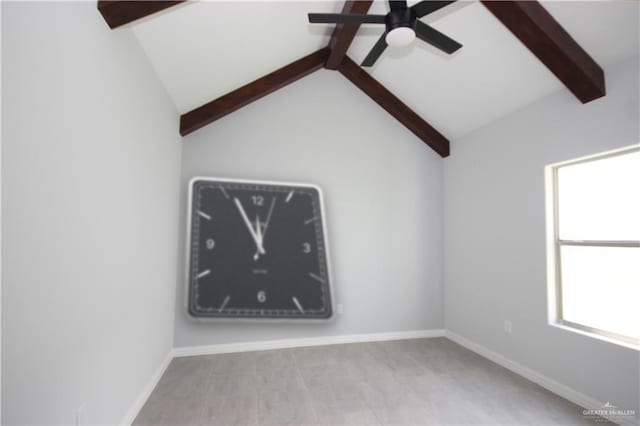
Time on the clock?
11:56:03
